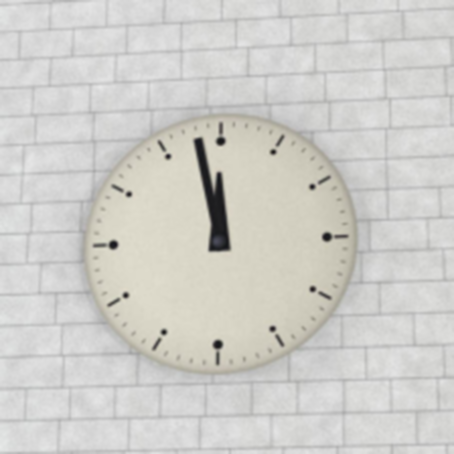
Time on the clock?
11:58
